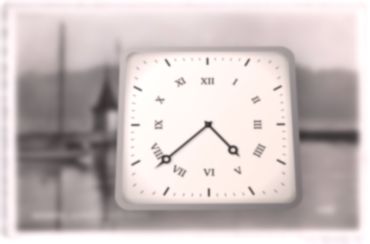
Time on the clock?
4:38
